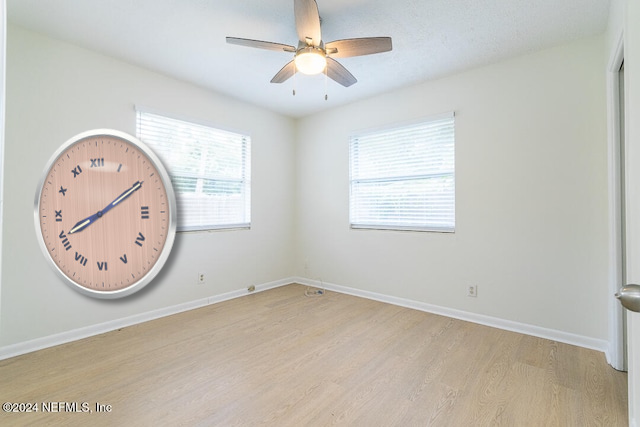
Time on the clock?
8:10
